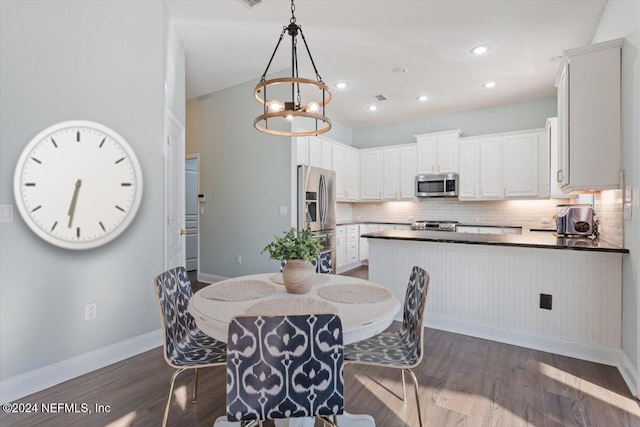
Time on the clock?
6:32
